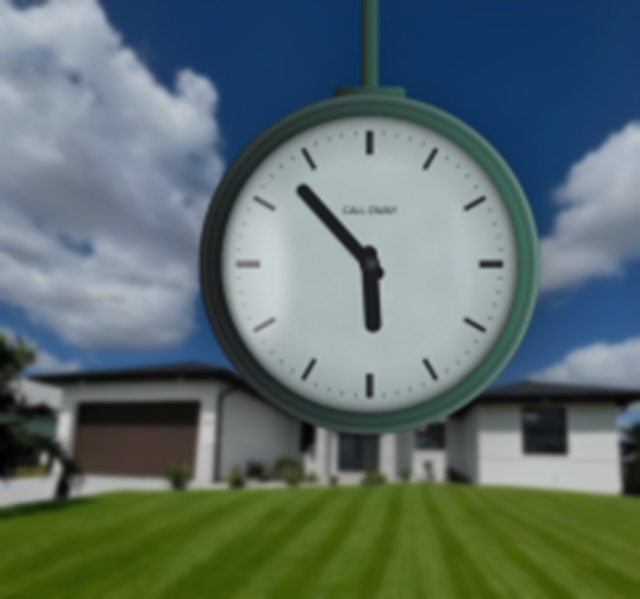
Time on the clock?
5:53
